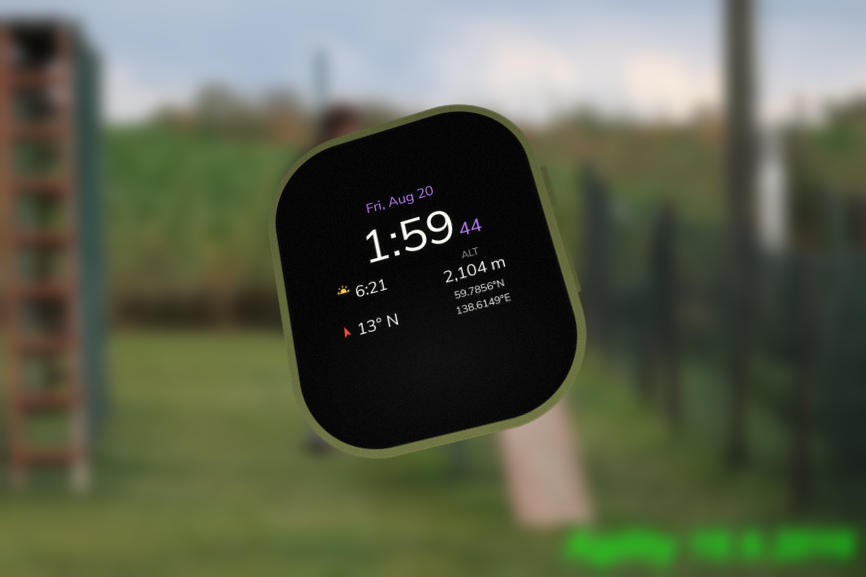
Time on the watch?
1:59:44
